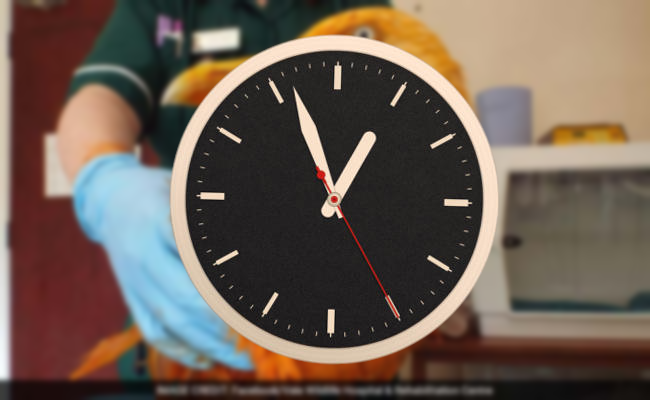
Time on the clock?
12:56:25
